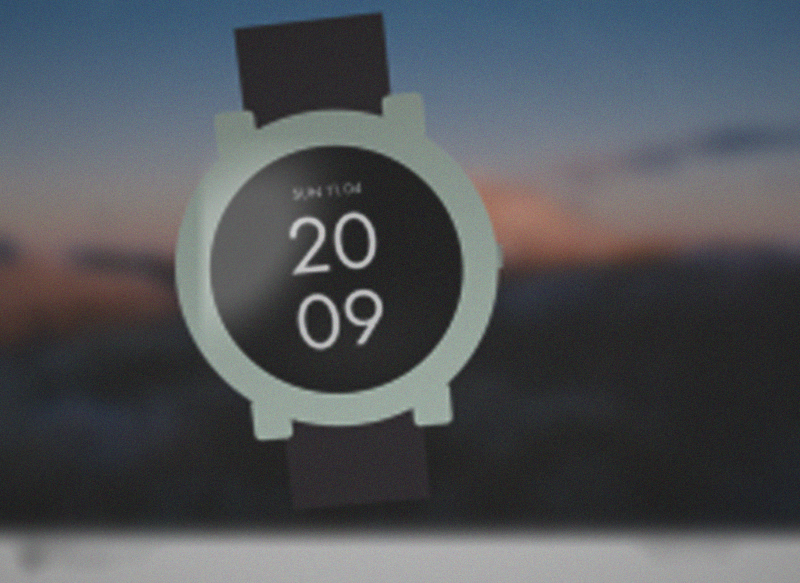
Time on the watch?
20:09
